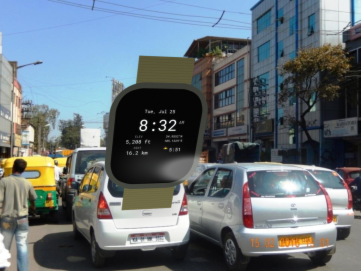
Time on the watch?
8:32
